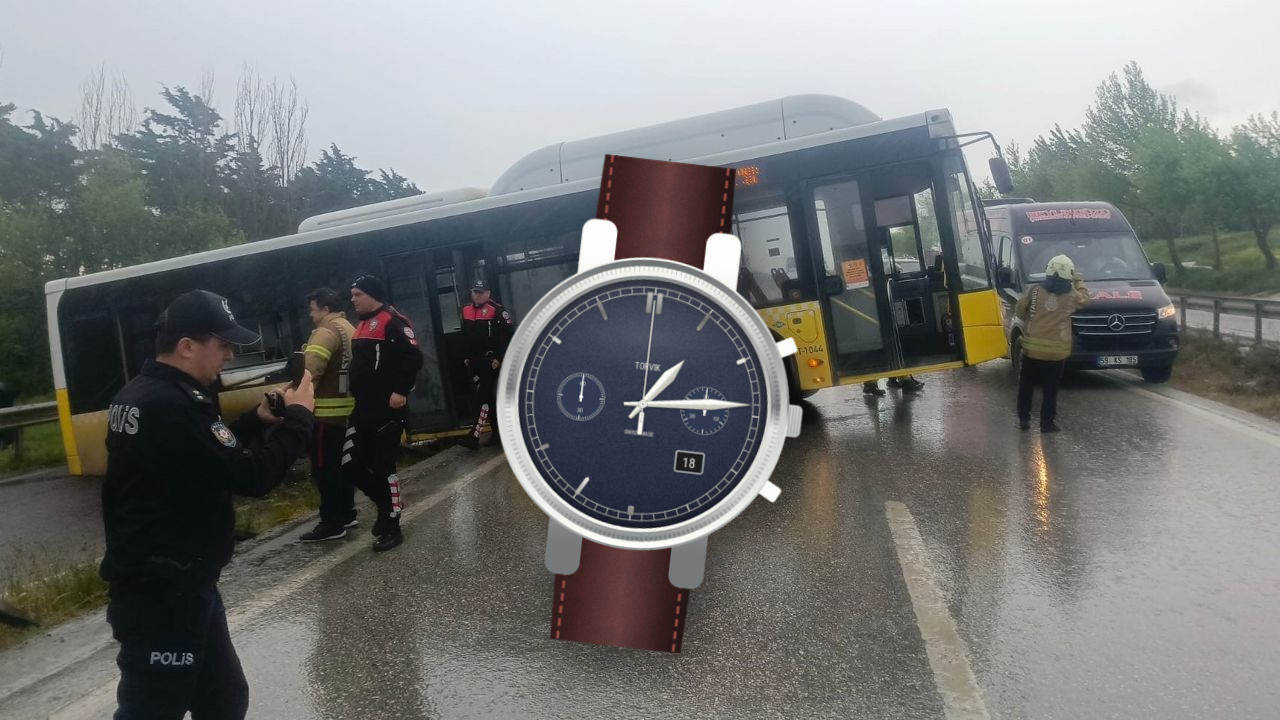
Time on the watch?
1:14
